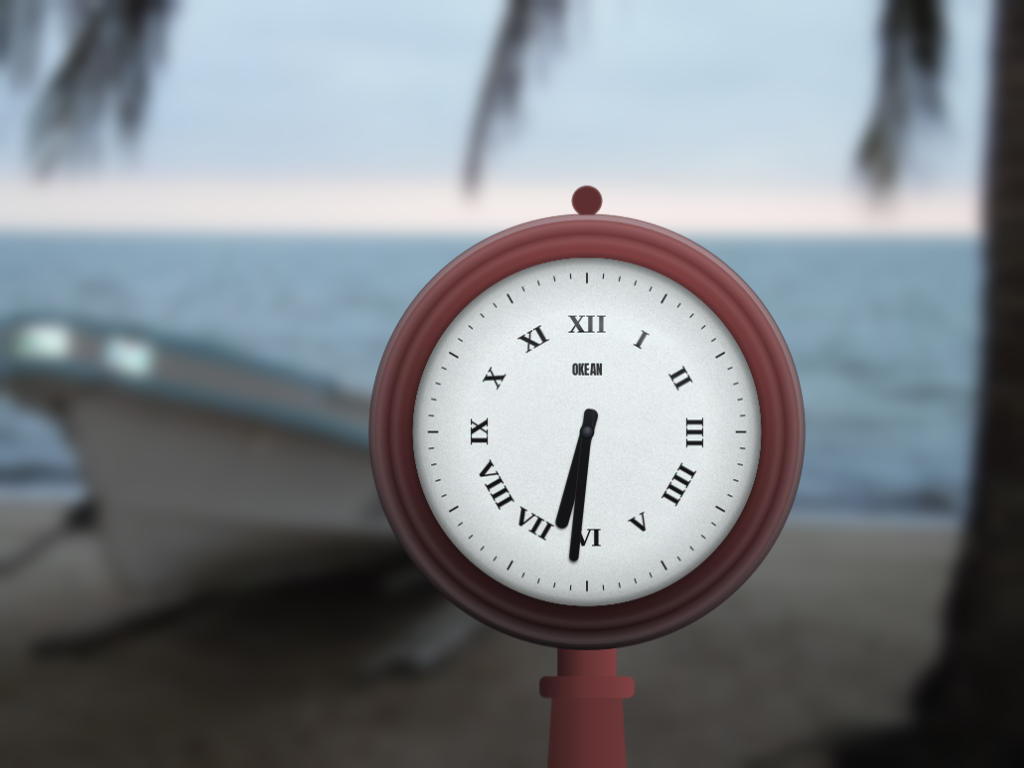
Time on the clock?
6:31
